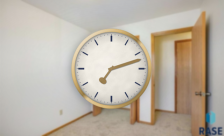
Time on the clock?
7:12
